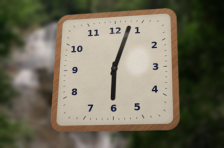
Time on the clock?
6:03
